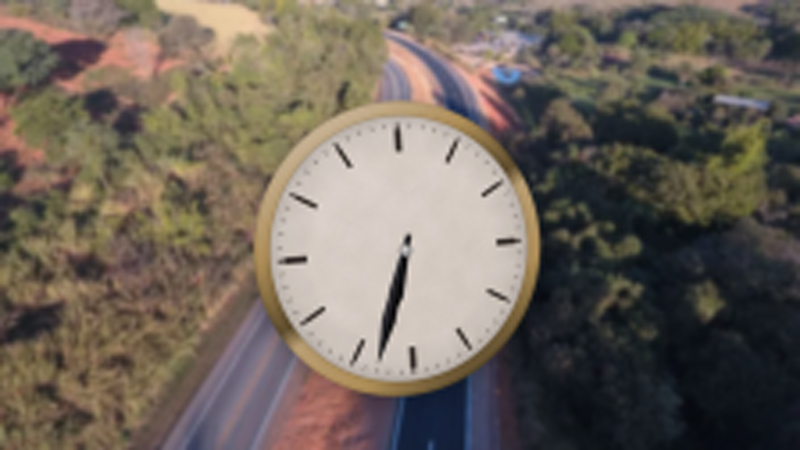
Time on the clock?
6:33
